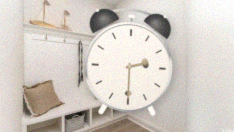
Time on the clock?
2:30
